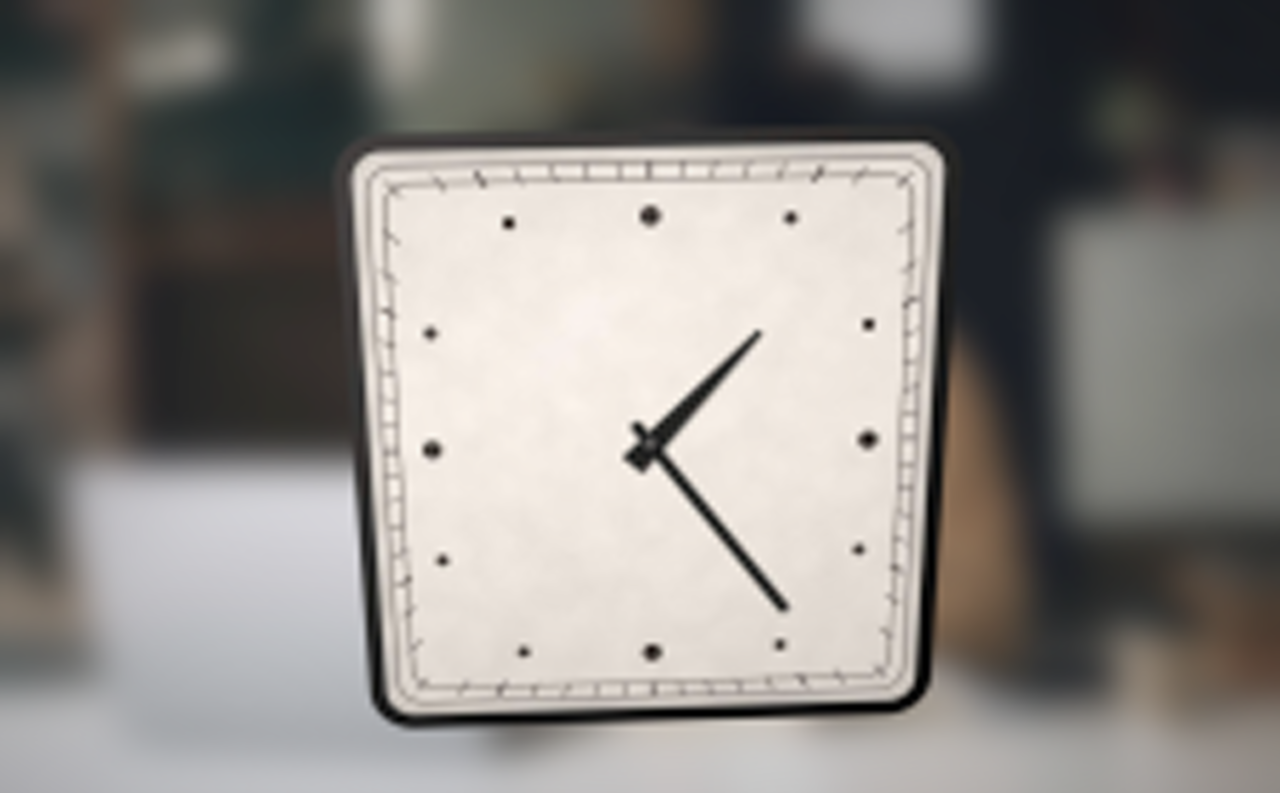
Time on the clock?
1:24
